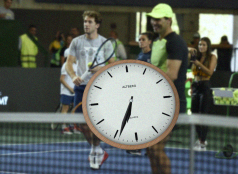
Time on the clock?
6:34
